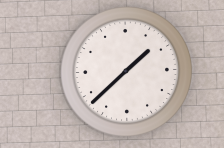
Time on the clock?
1:38
